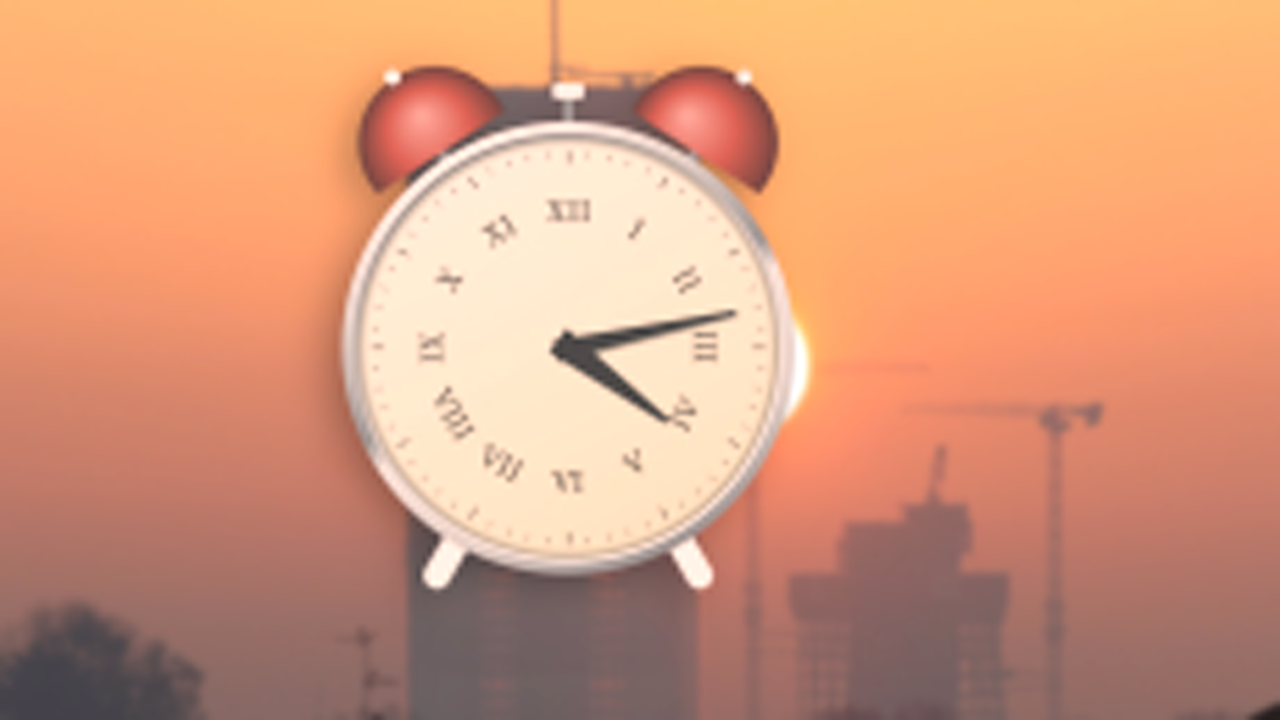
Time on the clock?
4:13
